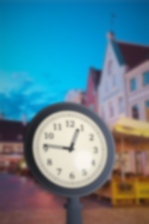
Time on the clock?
12:46
